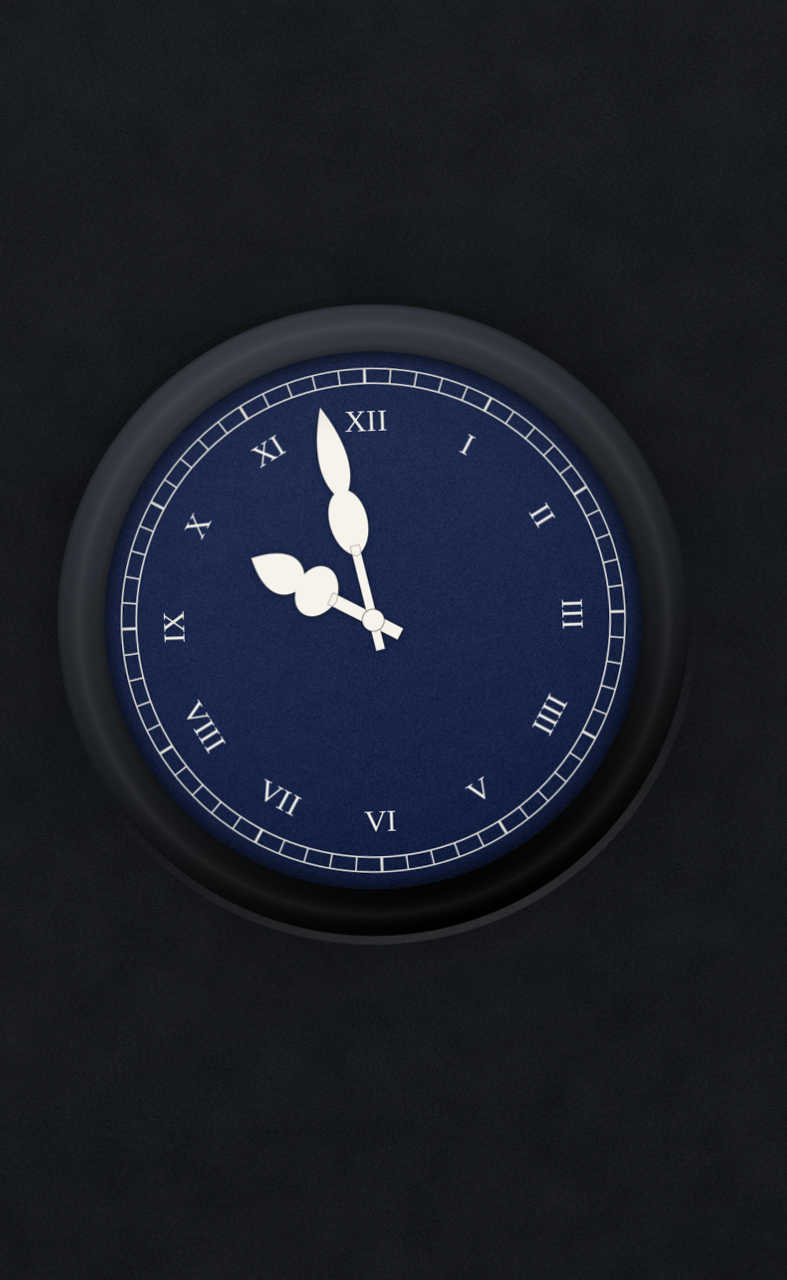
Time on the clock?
9:58
